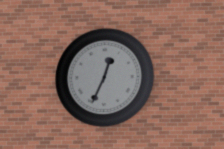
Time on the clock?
12:34
